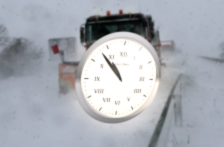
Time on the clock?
10:53
